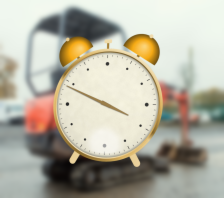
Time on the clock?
3:49
